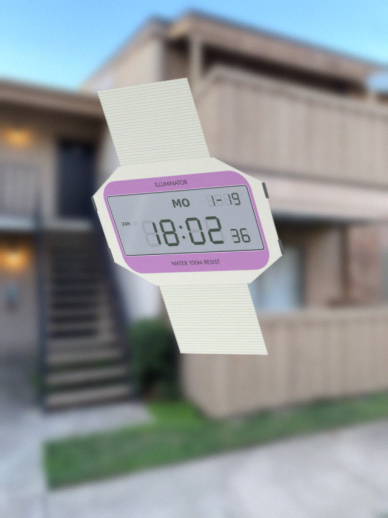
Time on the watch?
18:02:36
